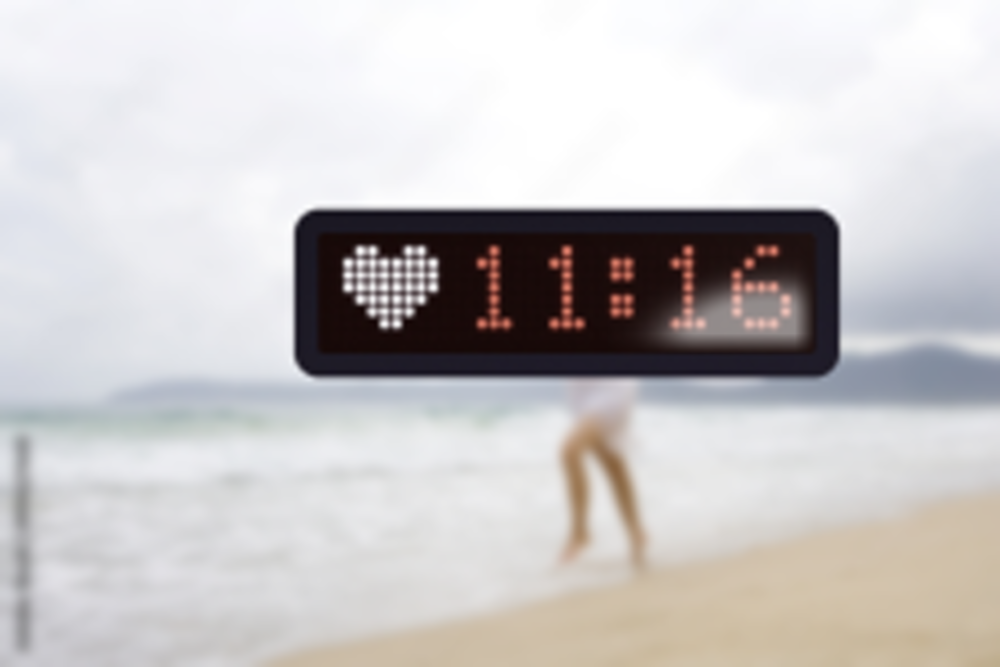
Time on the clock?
11:16
